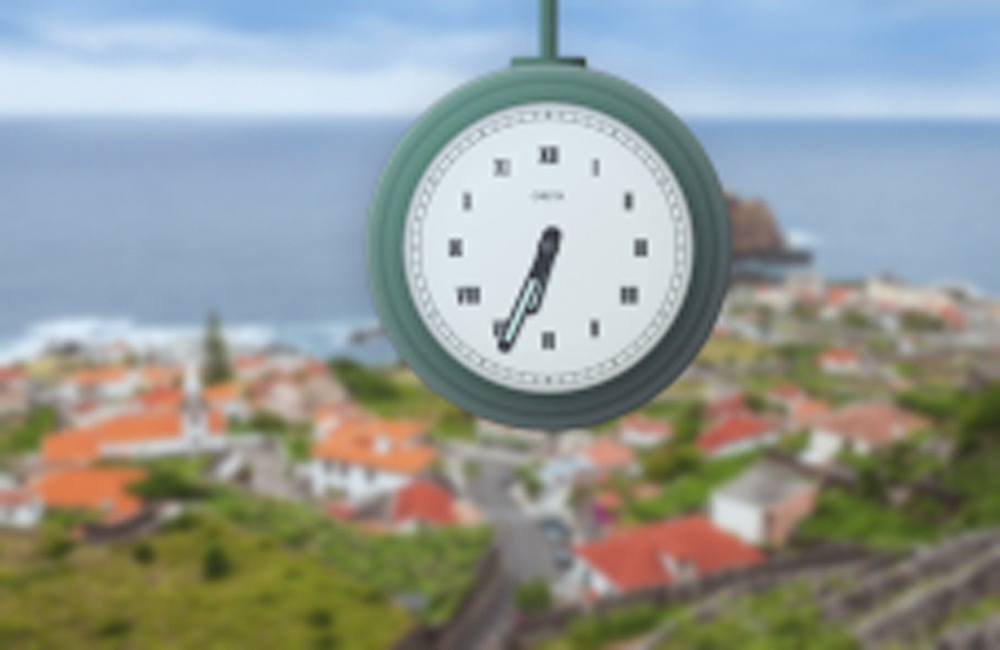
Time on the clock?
6:34
